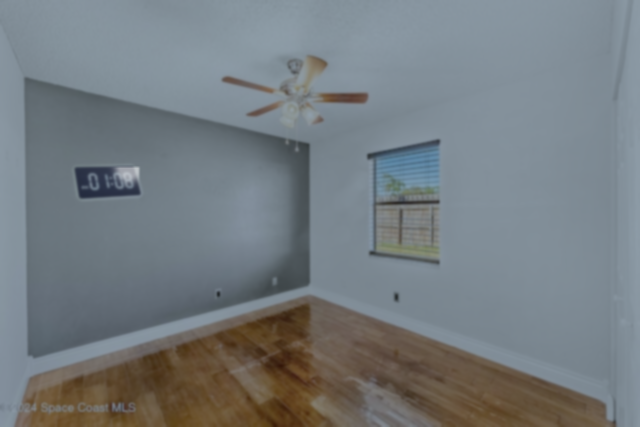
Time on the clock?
1:08
